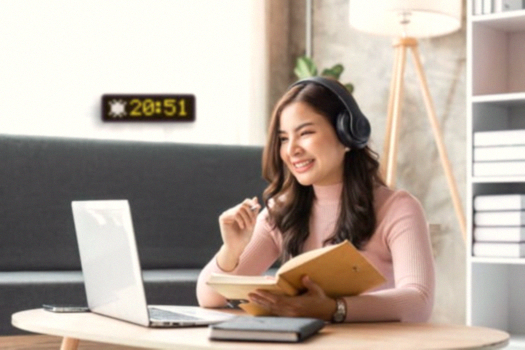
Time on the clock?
20:51
